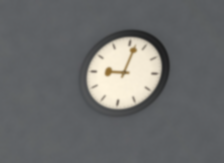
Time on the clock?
9:02
